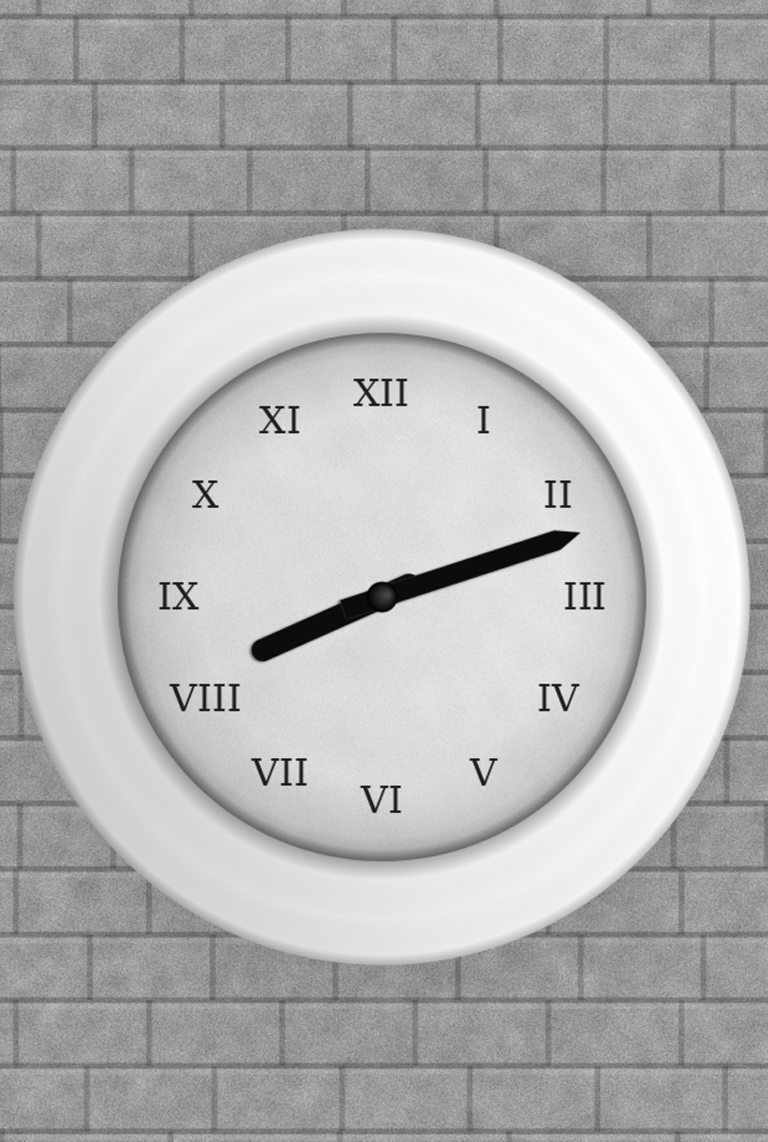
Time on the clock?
8:12
